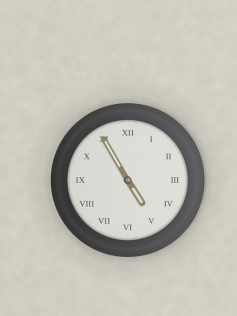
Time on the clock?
4:55
